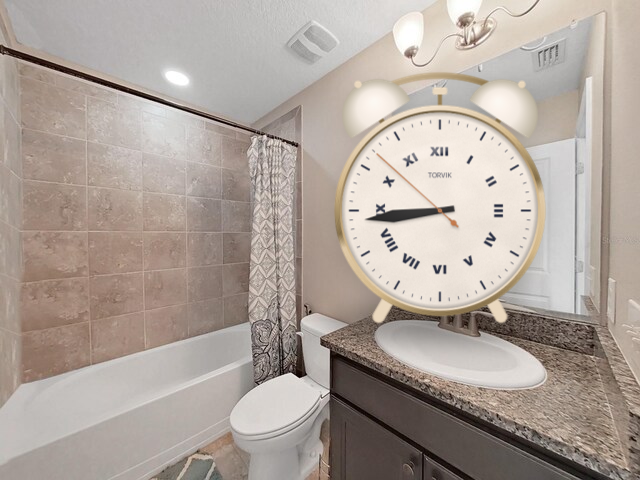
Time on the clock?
8:43:52
